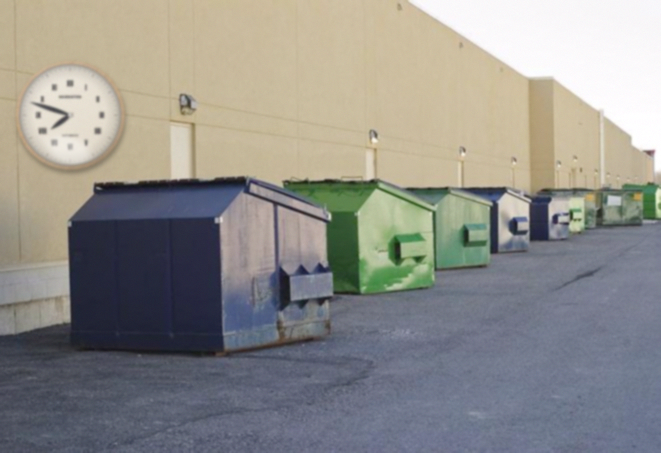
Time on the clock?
7:48
